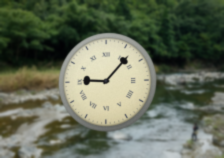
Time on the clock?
9:07
